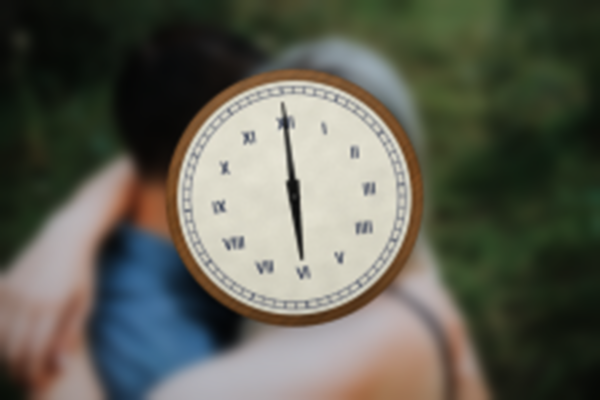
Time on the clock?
6:00
